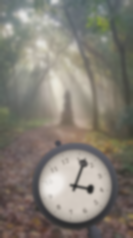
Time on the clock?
4:07
